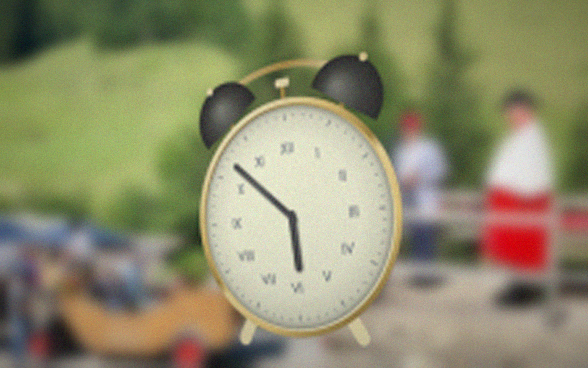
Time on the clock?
5:52
